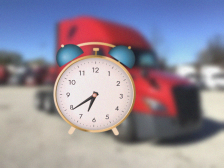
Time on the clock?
6:39
